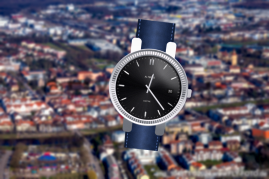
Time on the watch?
12:23
